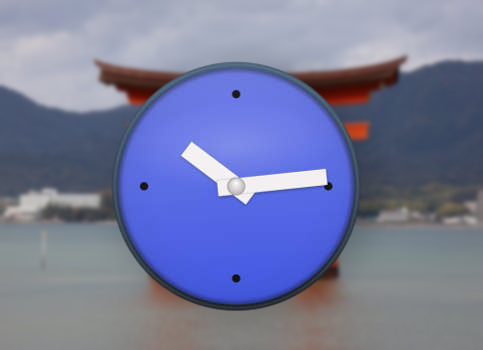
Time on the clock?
10:14
